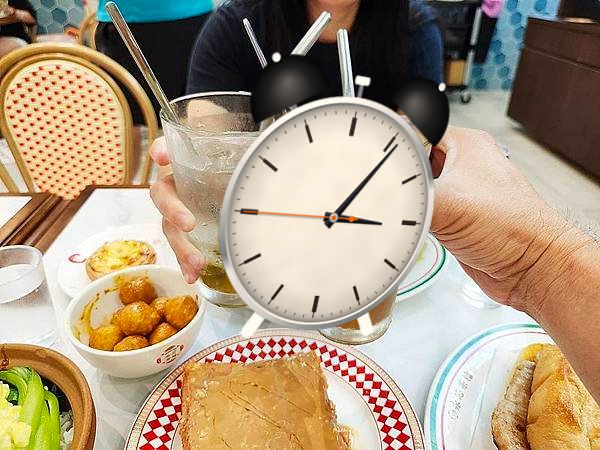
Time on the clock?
3:05:45
